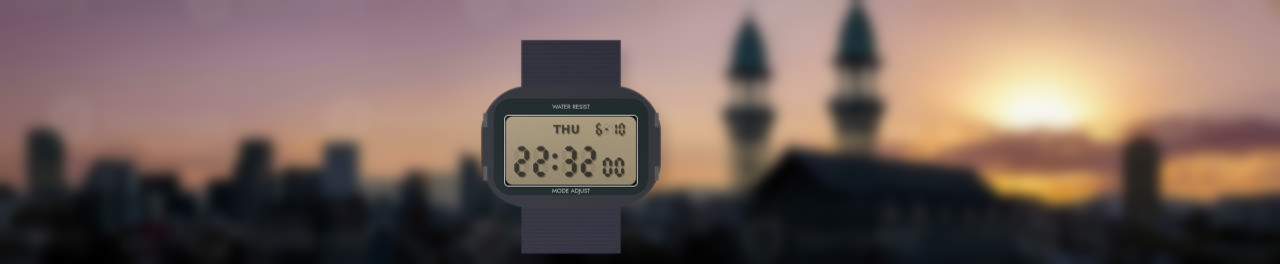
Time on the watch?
22:32:00
